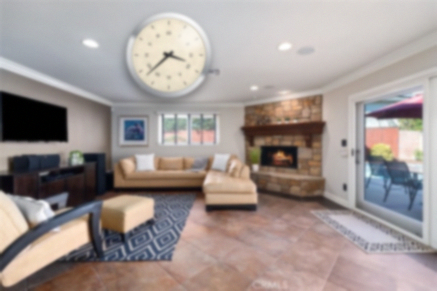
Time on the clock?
3:38
